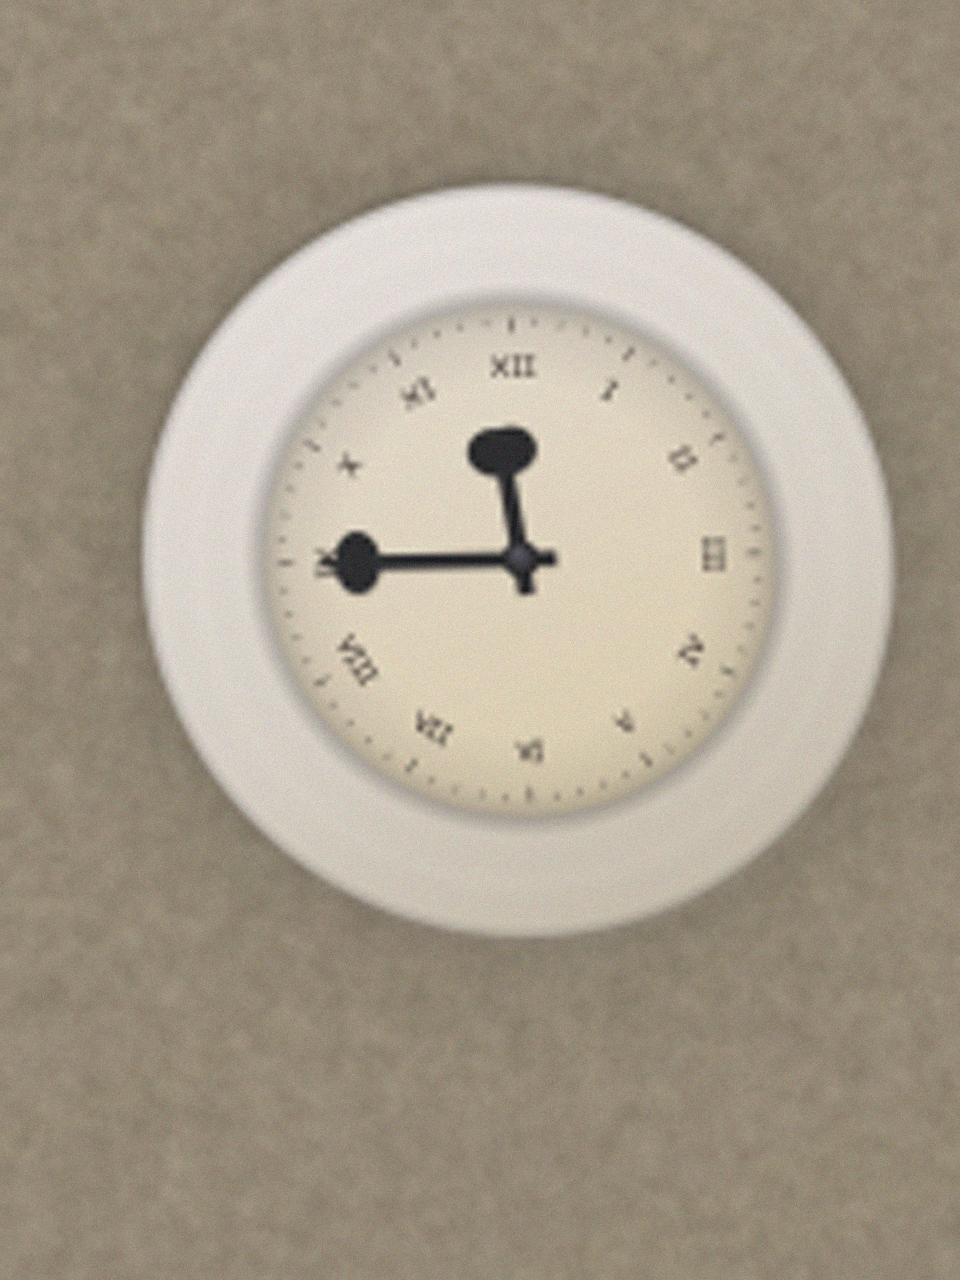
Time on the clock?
11:45
